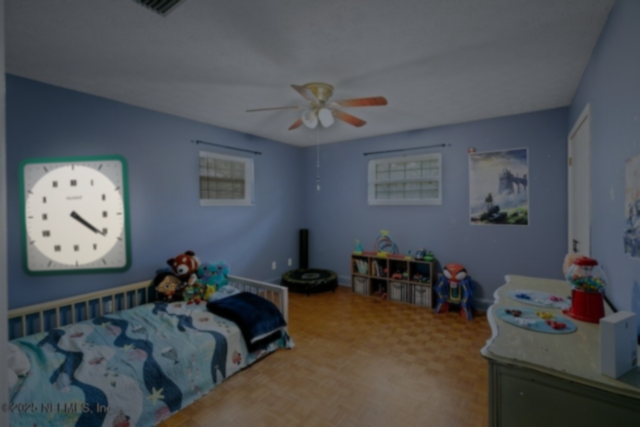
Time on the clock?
4:21
